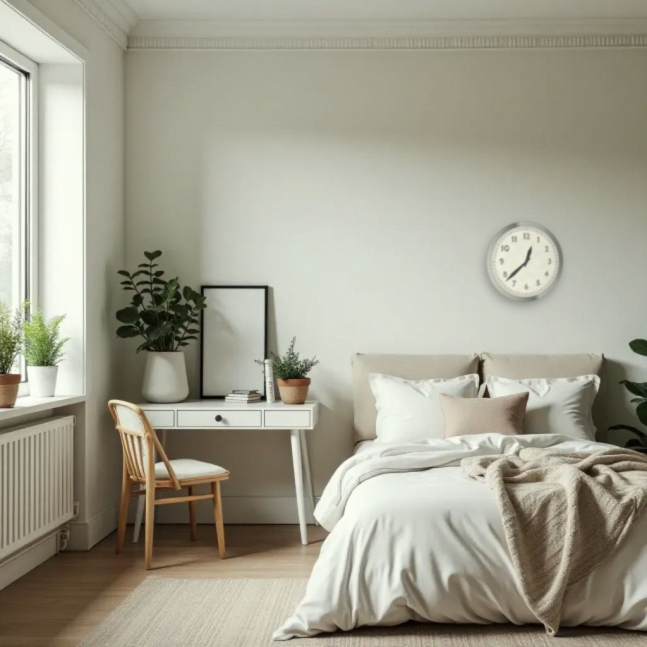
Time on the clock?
12:38
